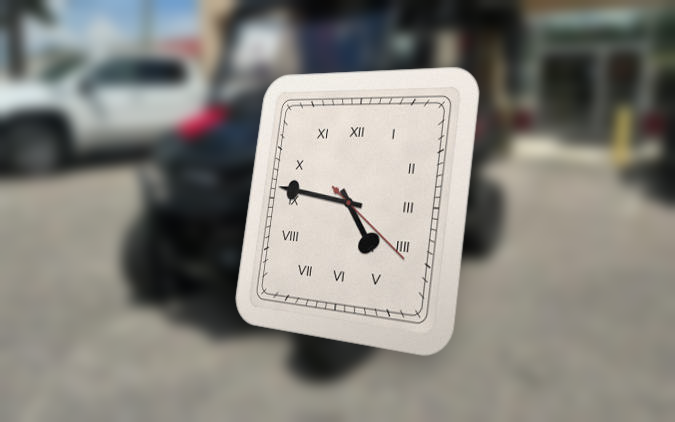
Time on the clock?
4:46:21
